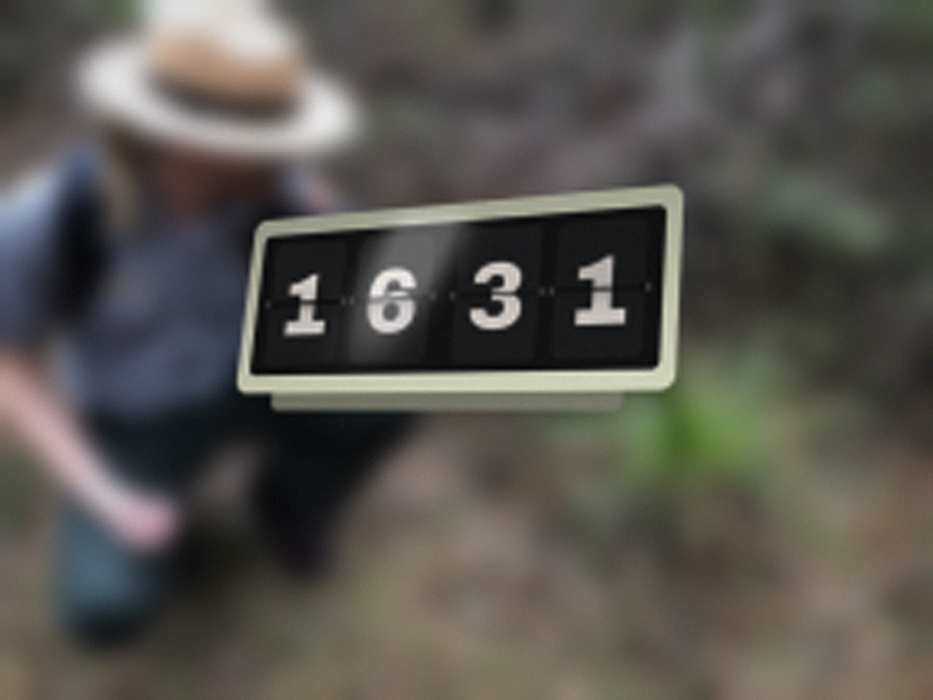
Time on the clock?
16:31
